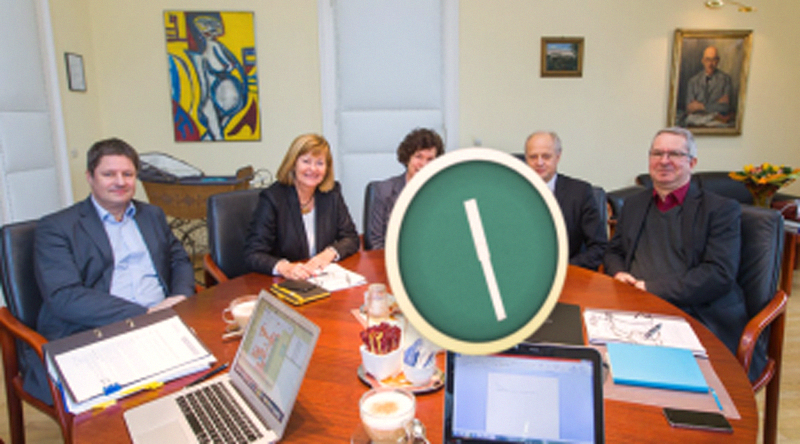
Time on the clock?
11:27
